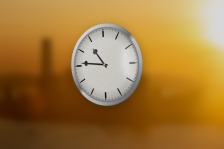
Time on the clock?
10:46
